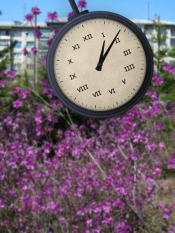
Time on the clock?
1:09
